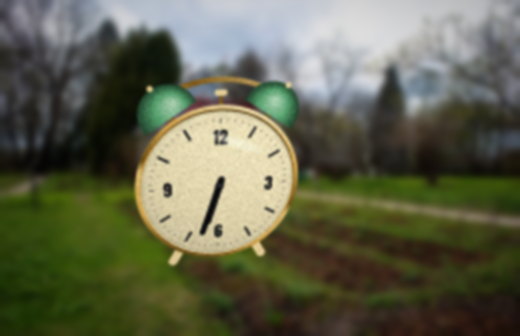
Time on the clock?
6:33
